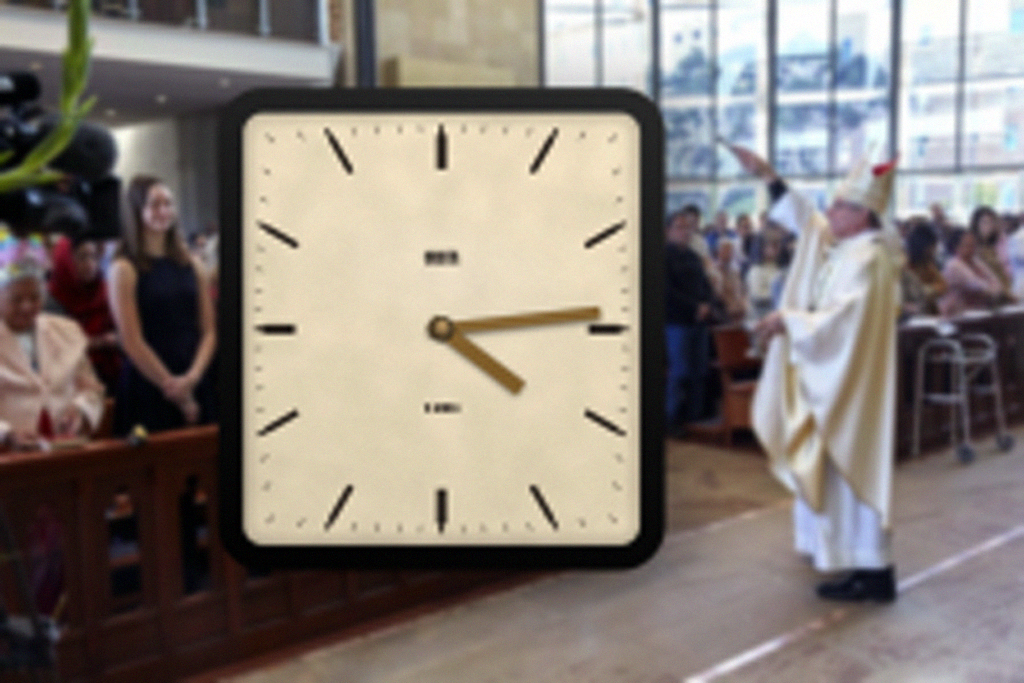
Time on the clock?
4:14
